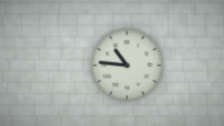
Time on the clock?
10:46
